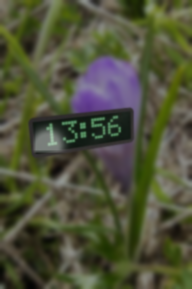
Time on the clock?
13:56
